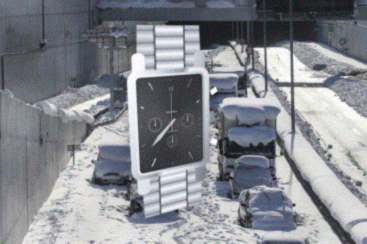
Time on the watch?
7:38
